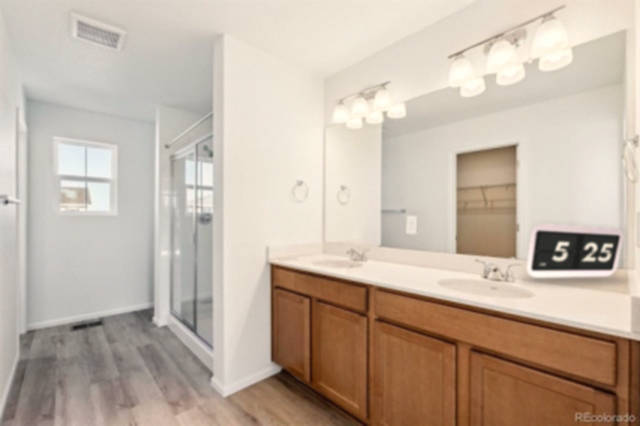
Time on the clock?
5:25
